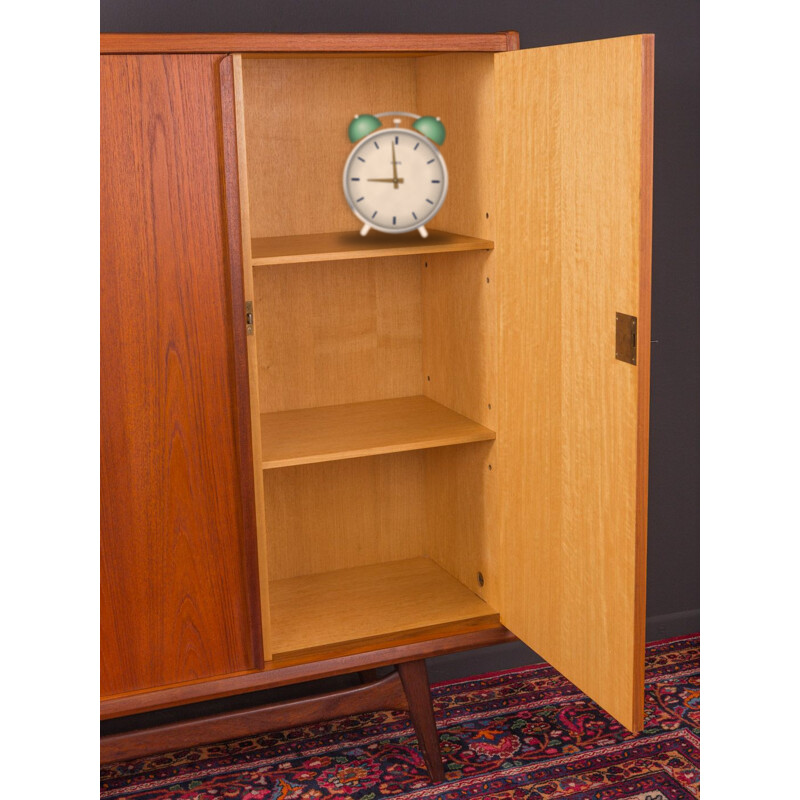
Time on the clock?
8:59
